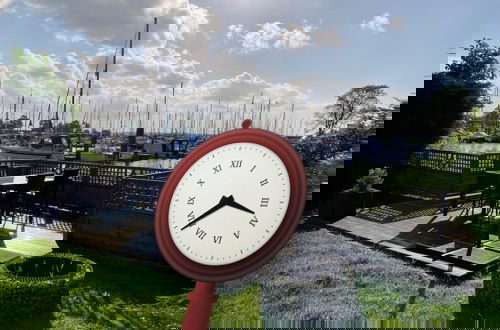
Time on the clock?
3:39
